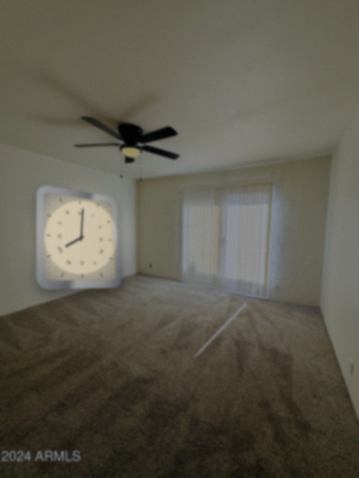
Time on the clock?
8:01
